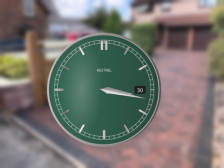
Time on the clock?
3:17
